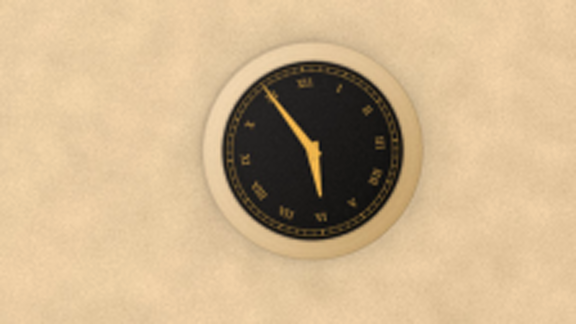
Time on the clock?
5:55
